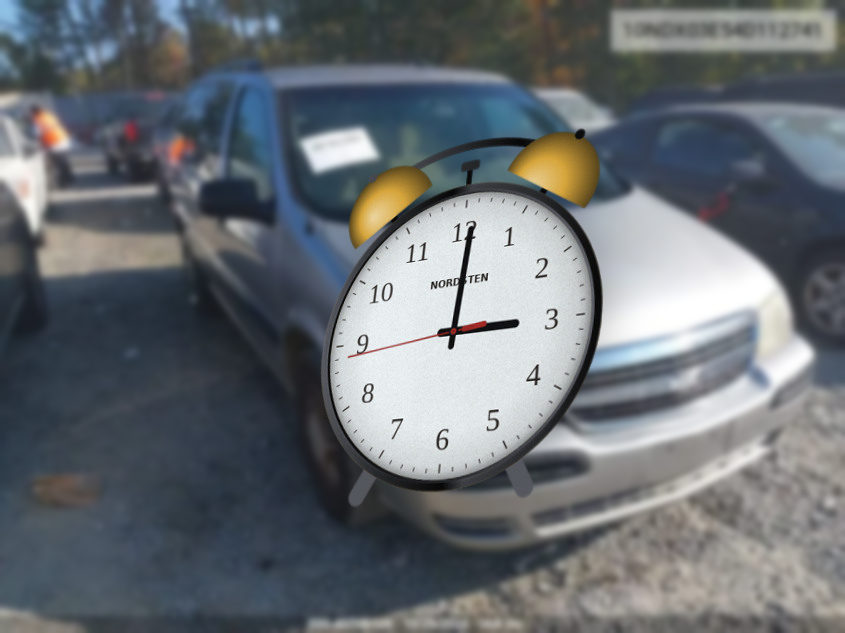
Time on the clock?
3:00:44
